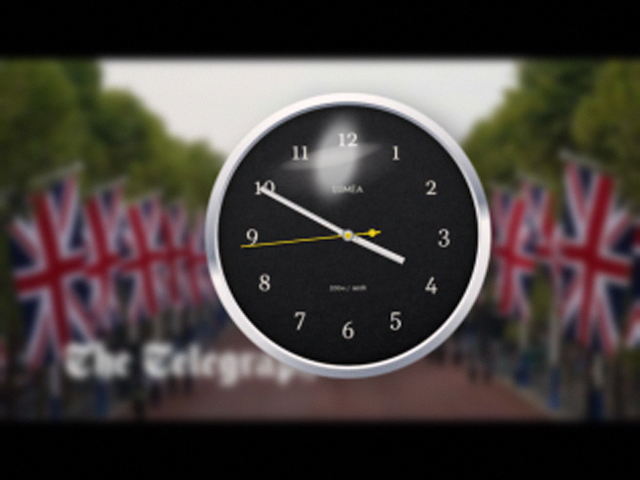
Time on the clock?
3:49:44
